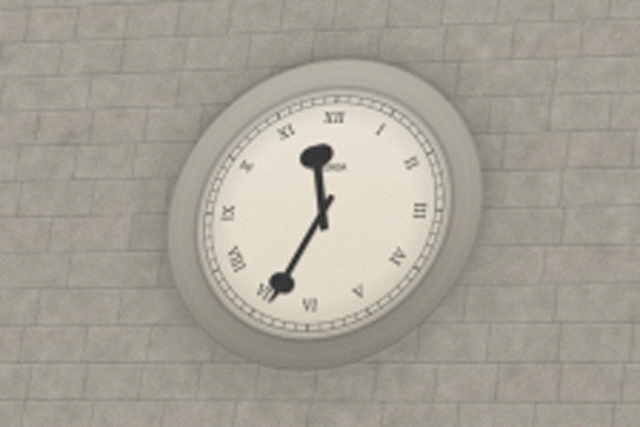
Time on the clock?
11:34
